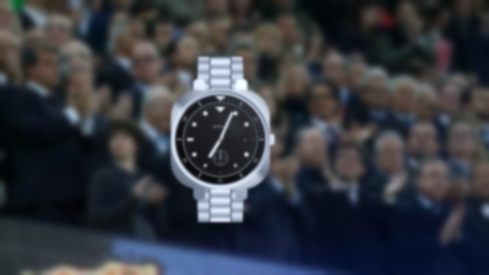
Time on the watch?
7:04
